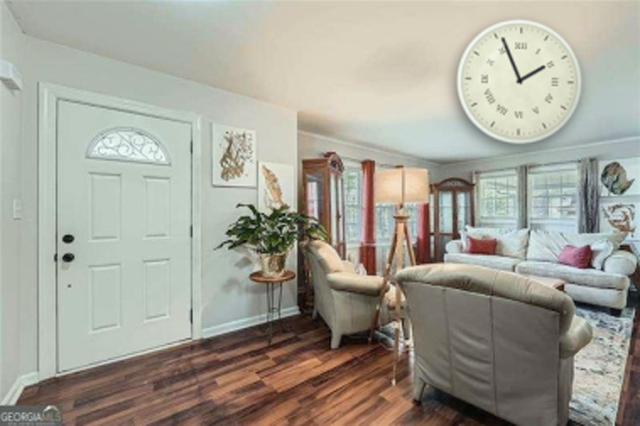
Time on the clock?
1:56
